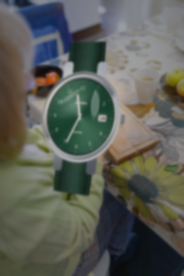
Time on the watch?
11:34
